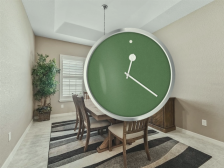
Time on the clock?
12:20
